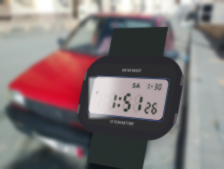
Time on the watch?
1:51:26
